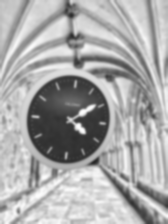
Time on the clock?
4:09
